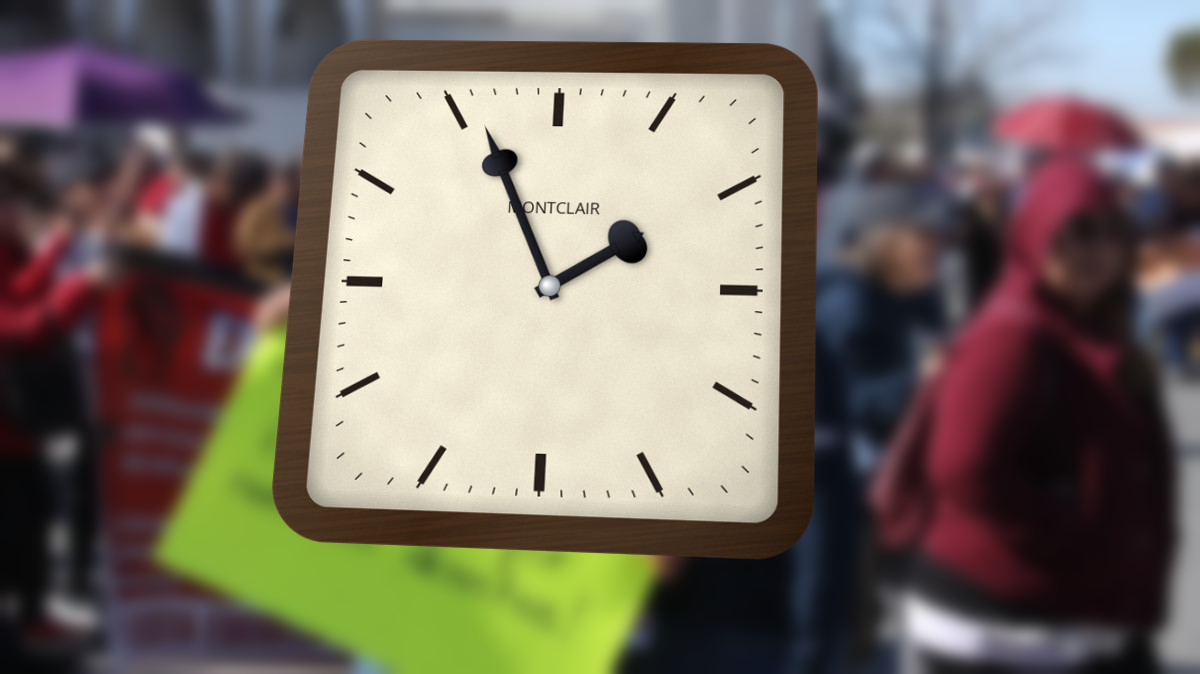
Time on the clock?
1:56
